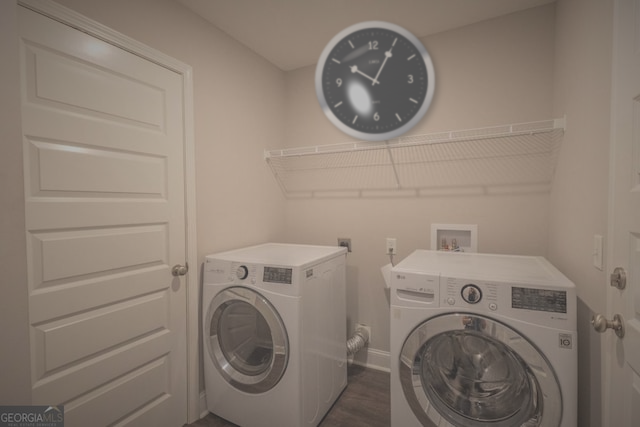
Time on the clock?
10:05
